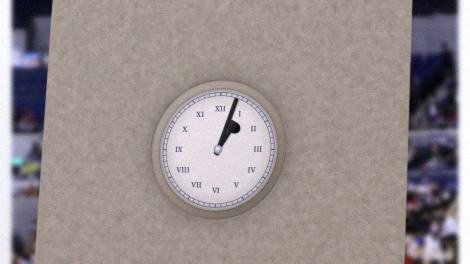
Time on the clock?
1:03
